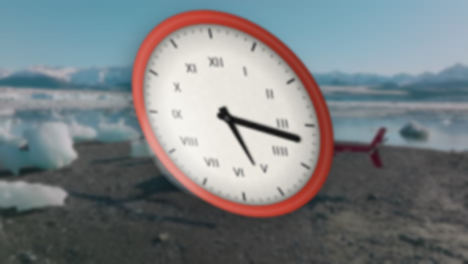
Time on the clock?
5:17
